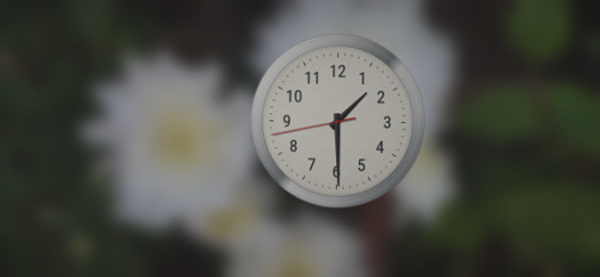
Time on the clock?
1:29:43
